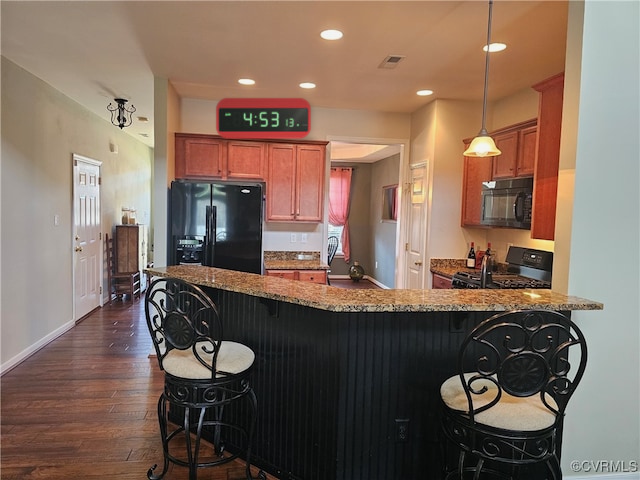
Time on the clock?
4:53
